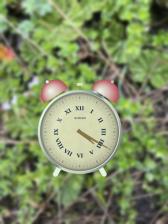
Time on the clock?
4:20
